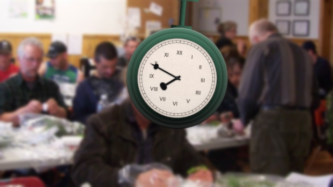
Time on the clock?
7:49
